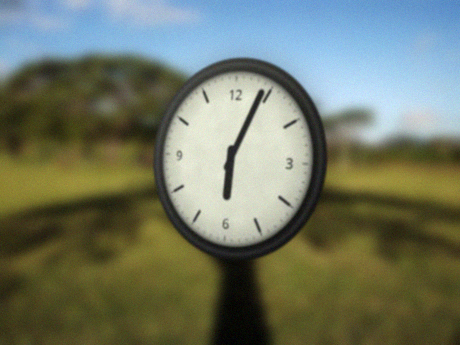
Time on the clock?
6:04
